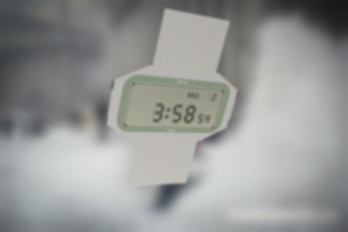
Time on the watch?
3:58
